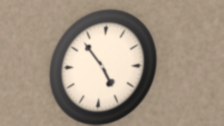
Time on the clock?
4:53
